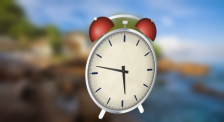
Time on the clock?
5:47
